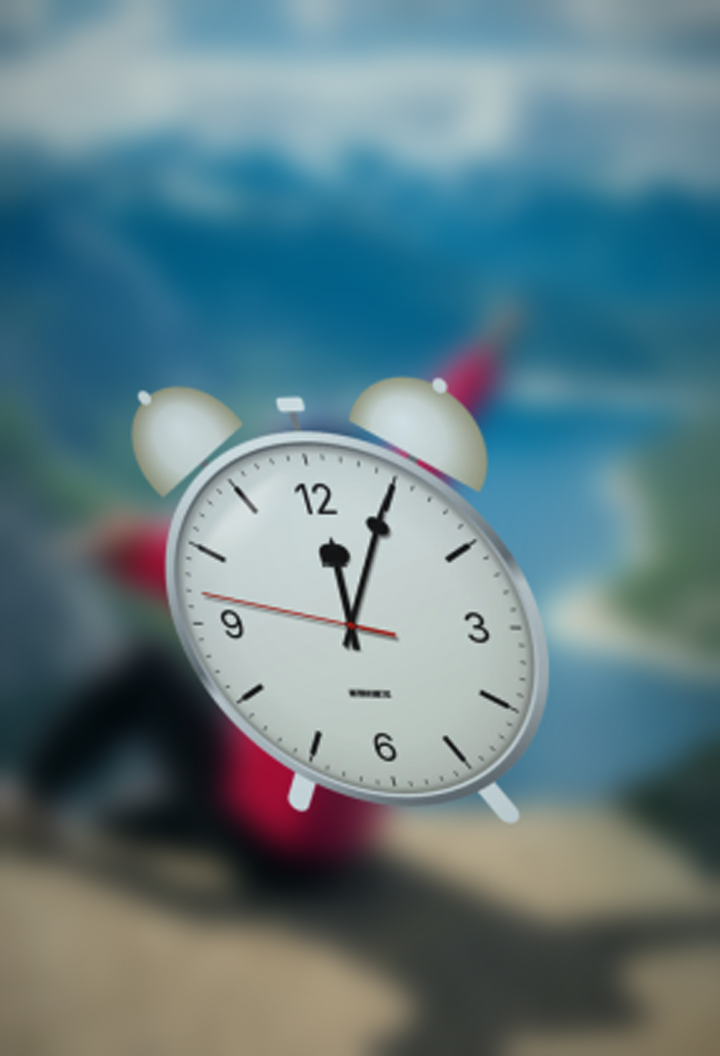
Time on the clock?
12:04:47
